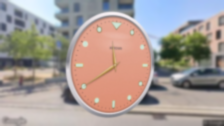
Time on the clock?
11:40
